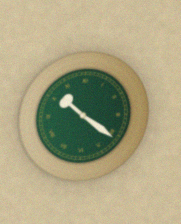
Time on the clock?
10:21
